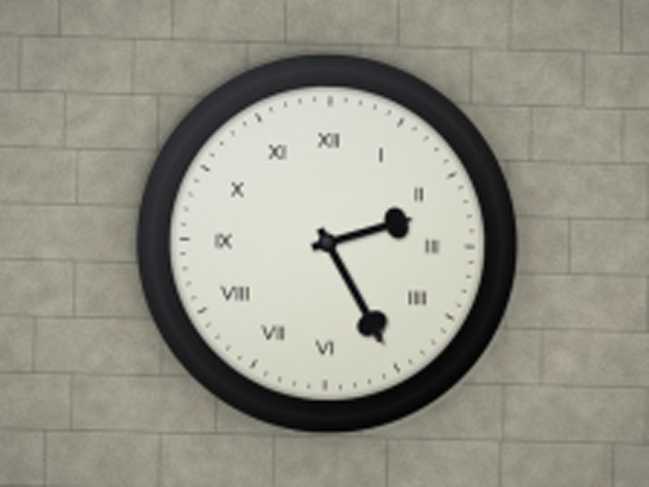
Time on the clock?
2:25
